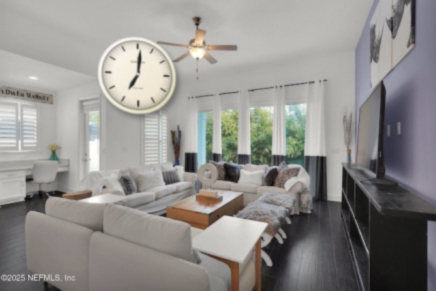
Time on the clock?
7:01
